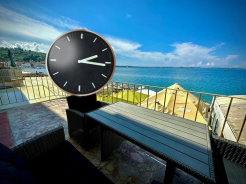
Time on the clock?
2:16
